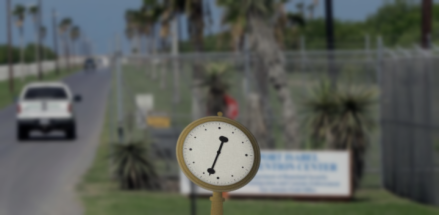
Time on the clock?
12:33
